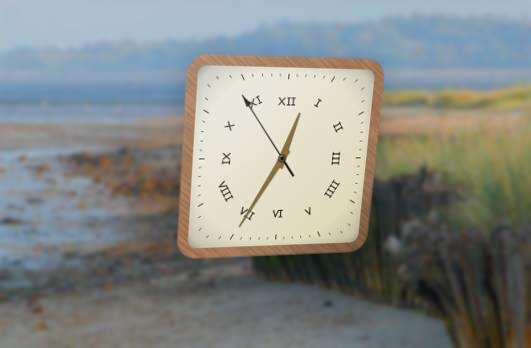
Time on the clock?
12:34:54
